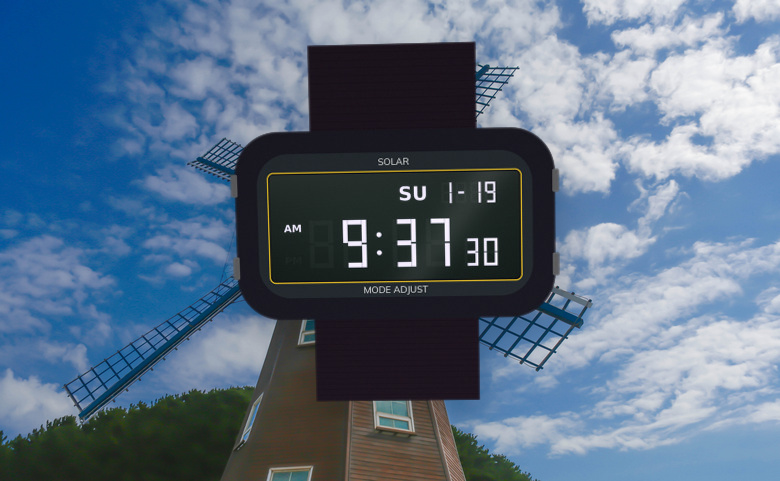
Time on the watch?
9:37:30
